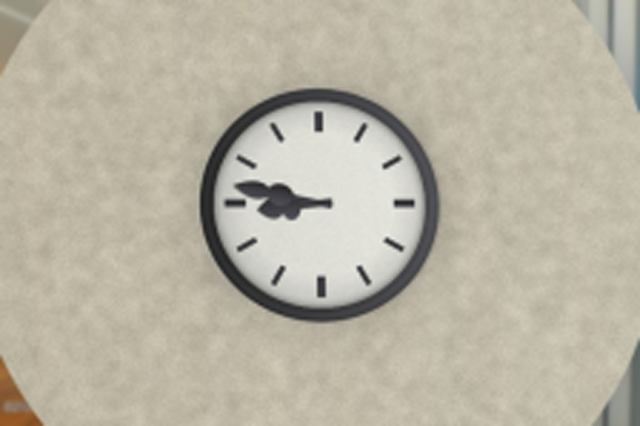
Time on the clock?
8:47
